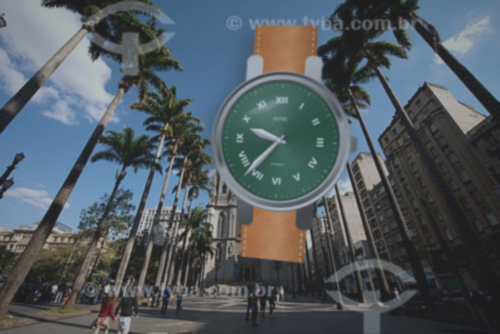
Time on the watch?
9:37
